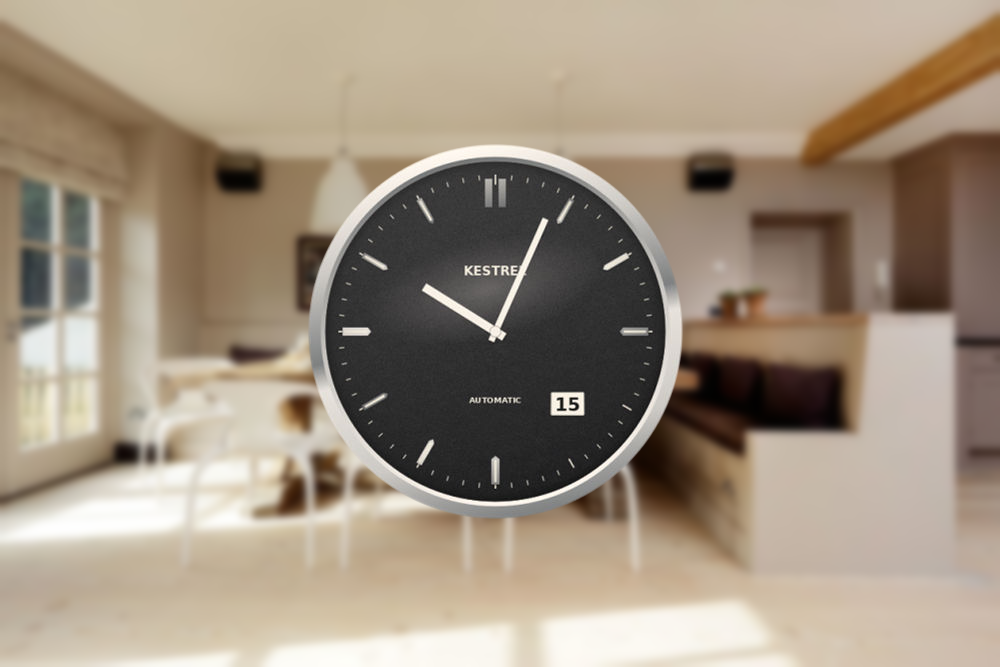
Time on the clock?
10:04
